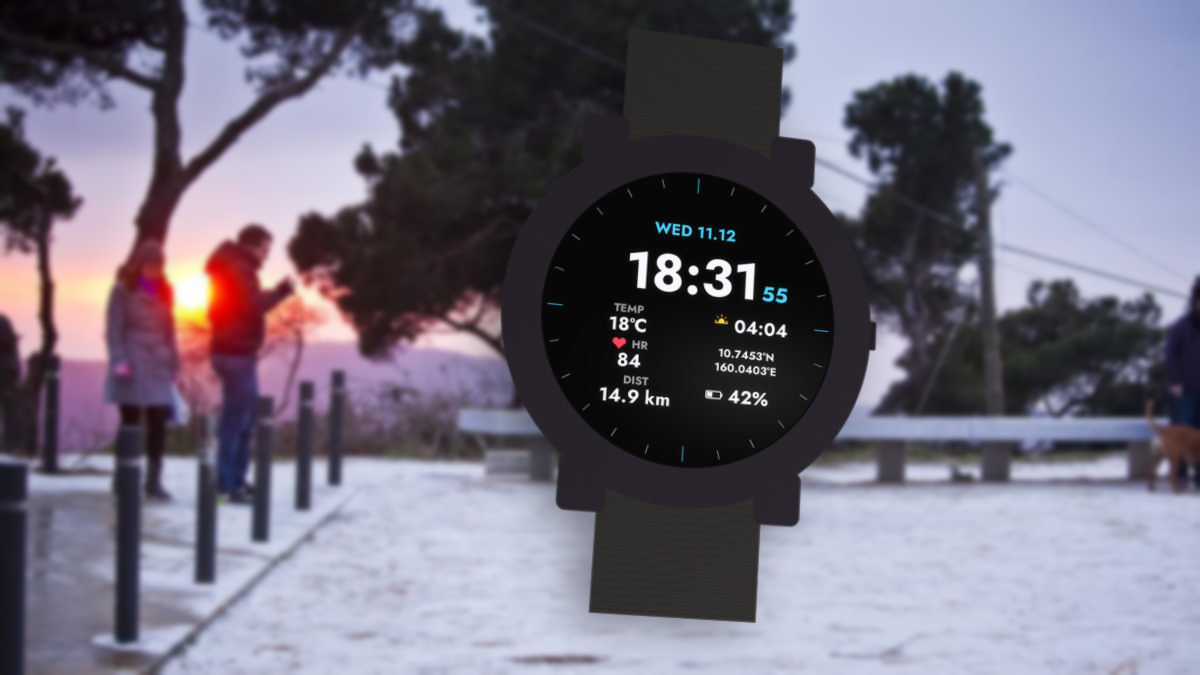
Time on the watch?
18:31:55
